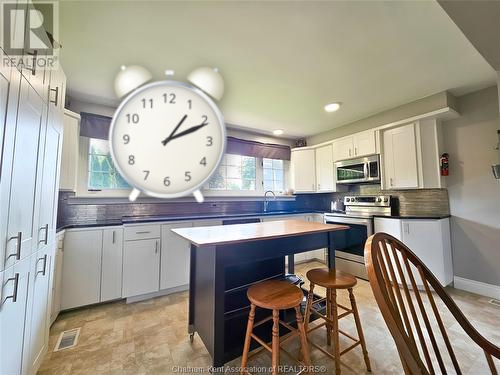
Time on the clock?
1:11
